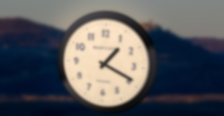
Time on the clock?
1:19
